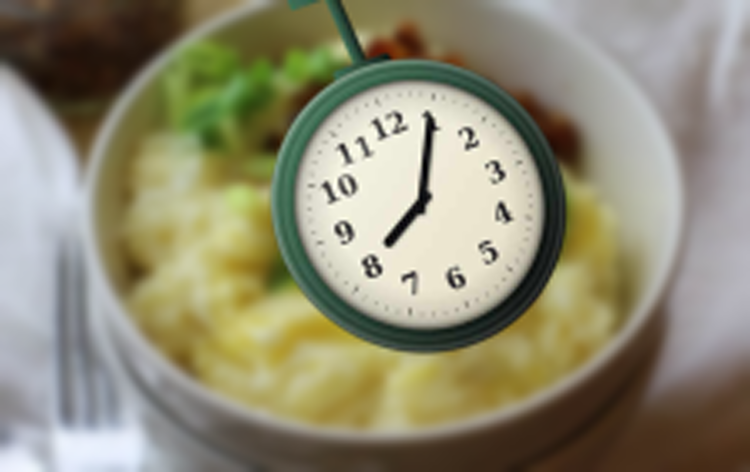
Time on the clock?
8:05
